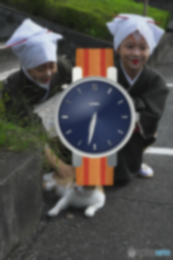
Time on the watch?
6:32
